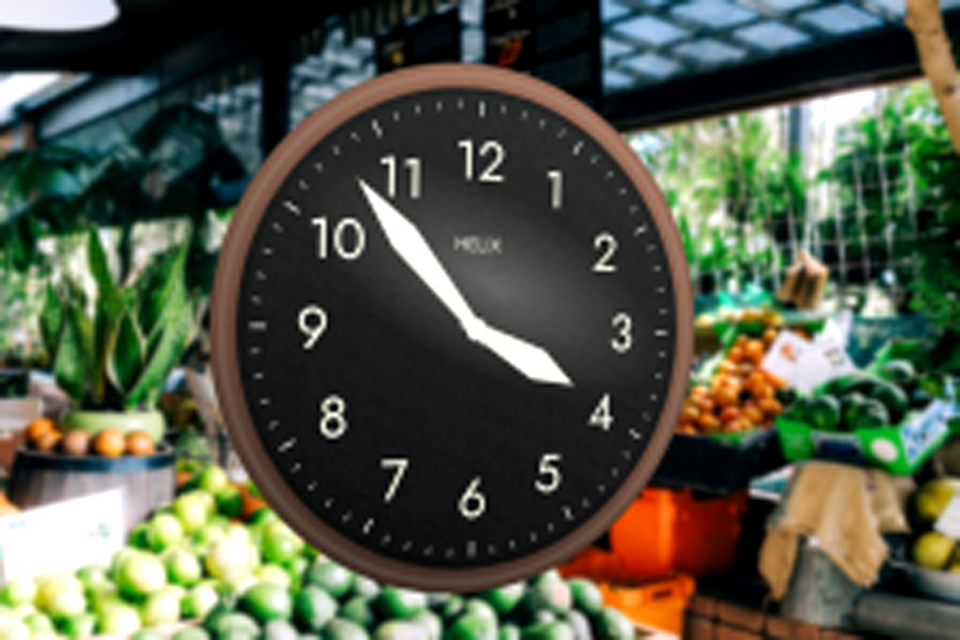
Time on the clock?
3:53
